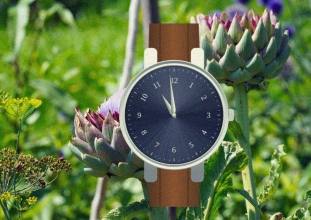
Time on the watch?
10:59
